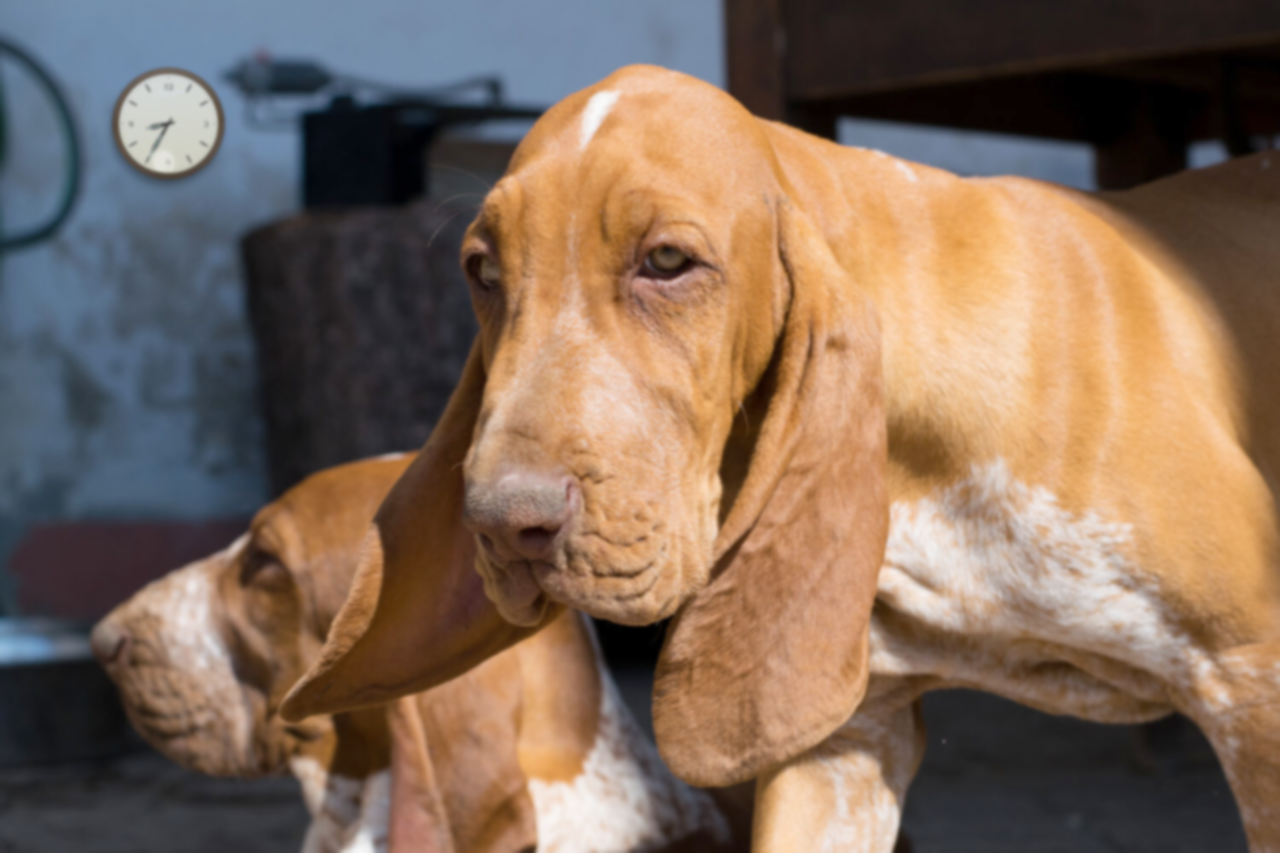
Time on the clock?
8:35
